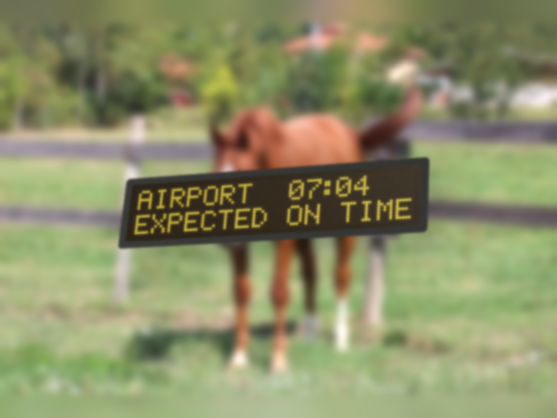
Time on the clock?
7:04
